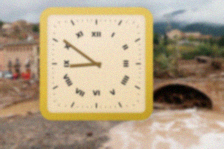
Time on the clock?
8:51
